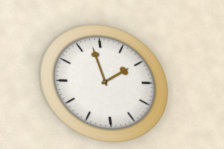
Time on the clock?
1:58
